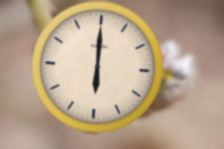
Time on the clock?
6:00
